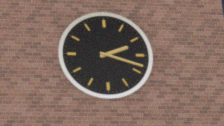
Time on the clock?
2:18
